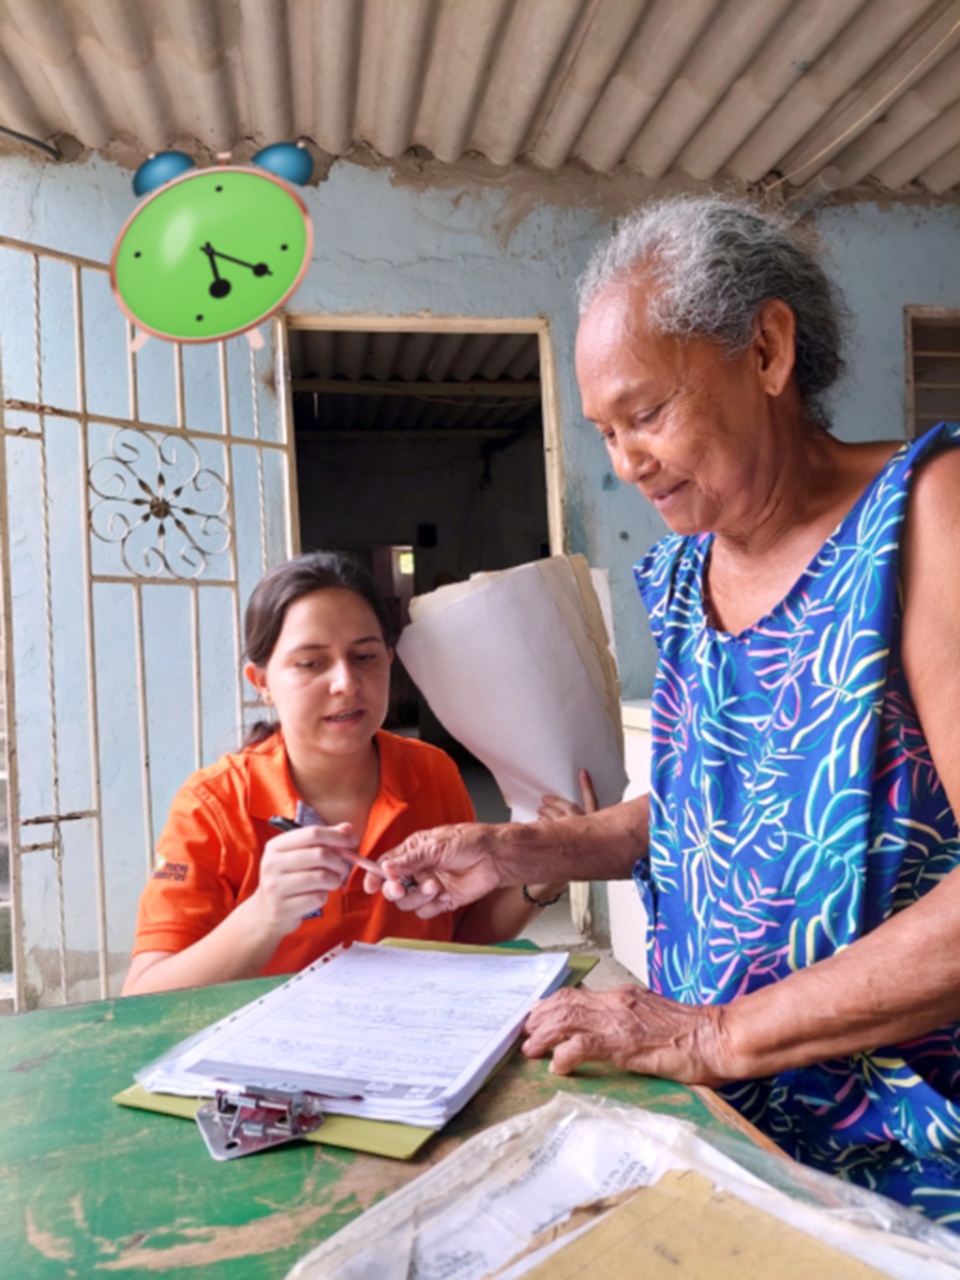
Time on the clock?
5:19
